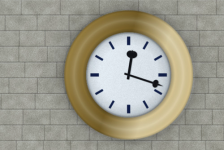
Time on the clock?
12:18
